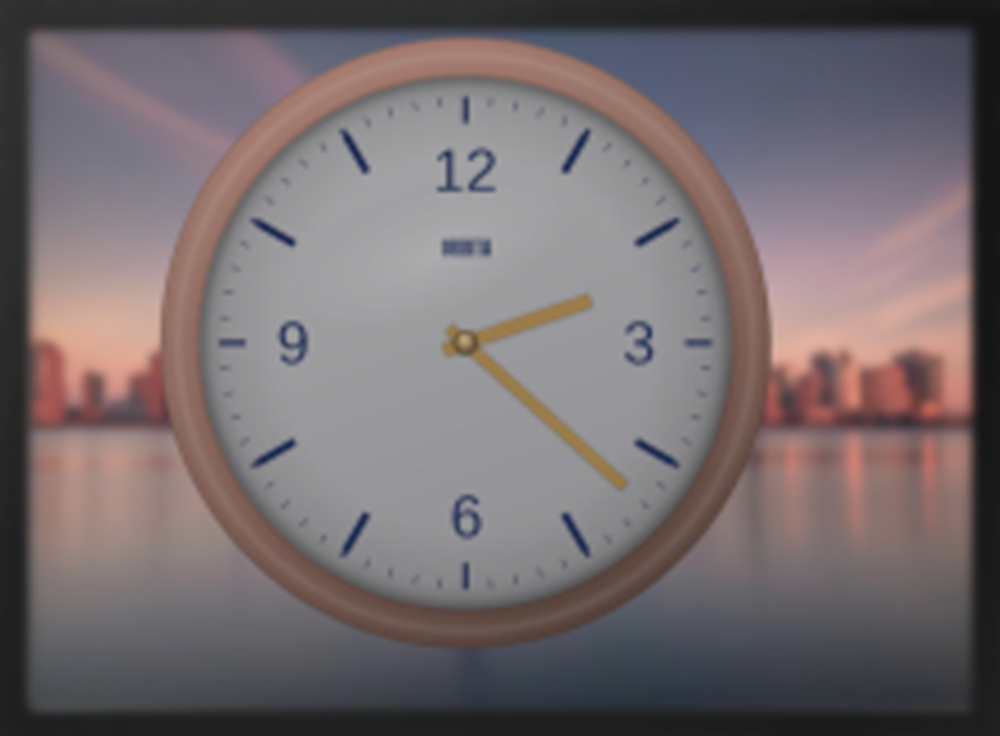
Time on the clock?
2:22
